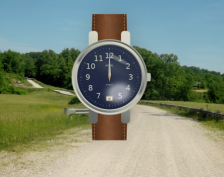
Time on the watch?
12:00
